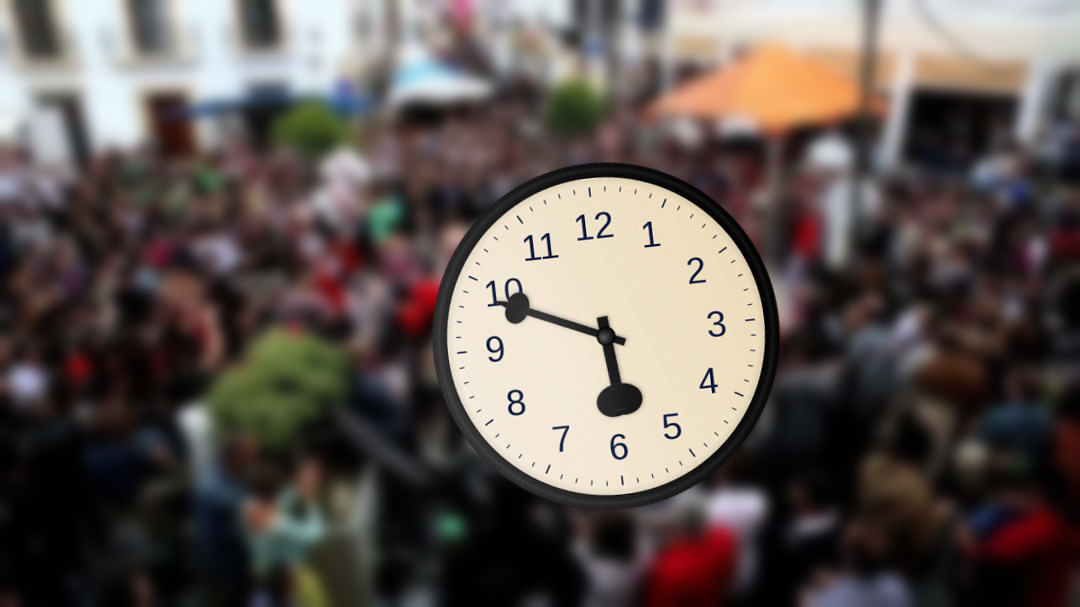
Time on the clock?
5:49
